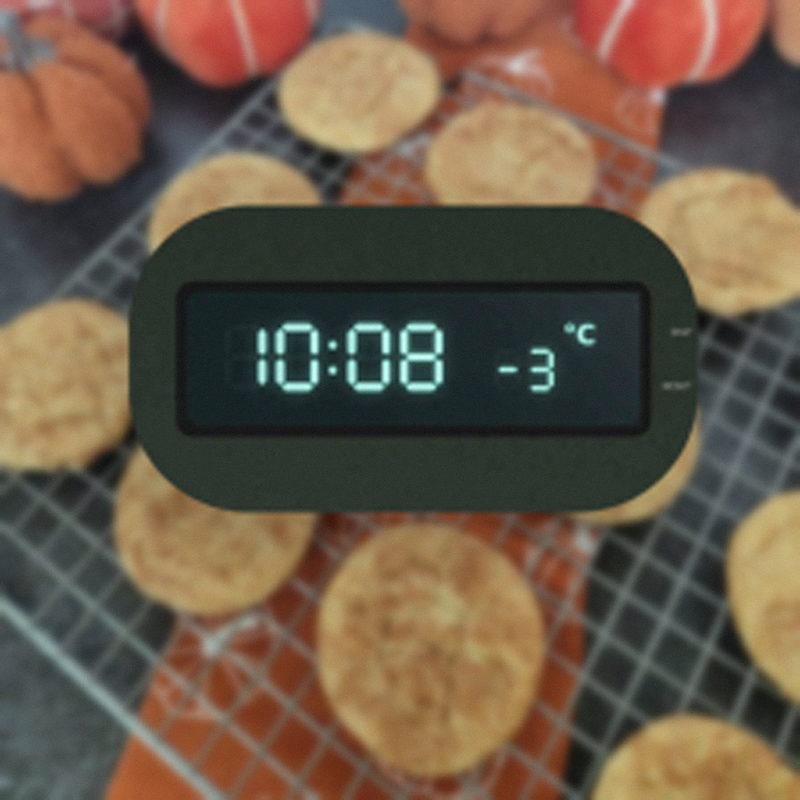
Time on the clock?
10:08
